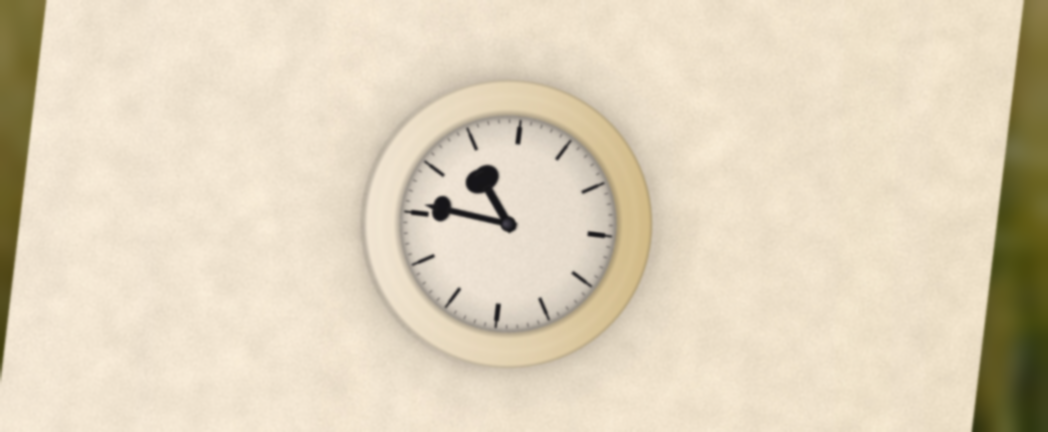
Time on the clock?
10:46
